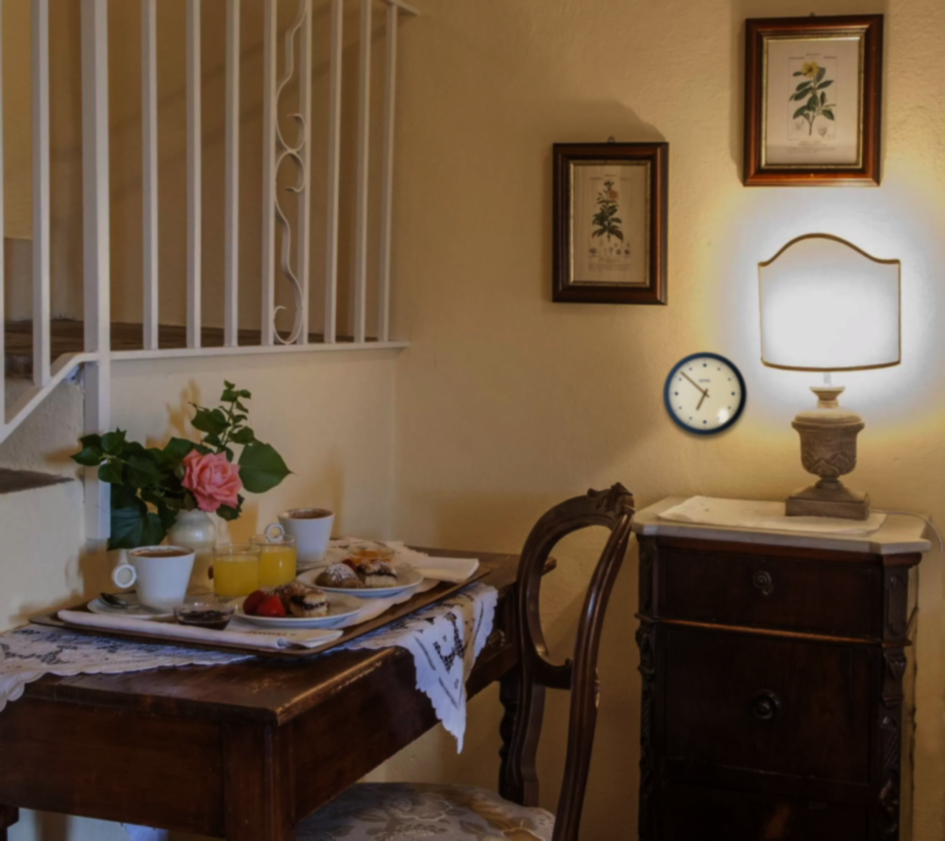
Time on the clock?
6:52
